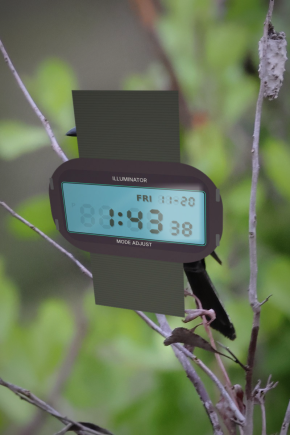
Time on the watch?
1:43:38
